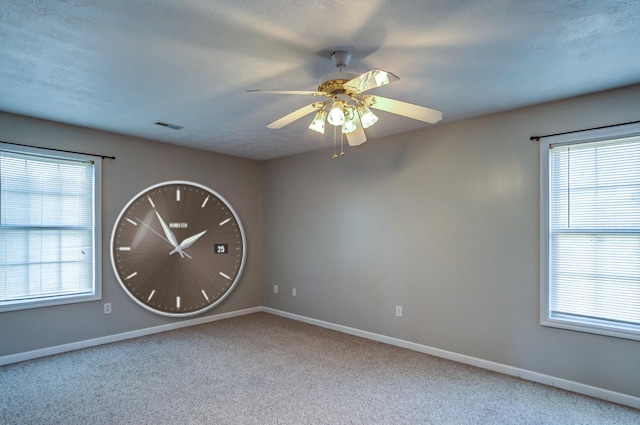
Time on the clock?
1:54:51
